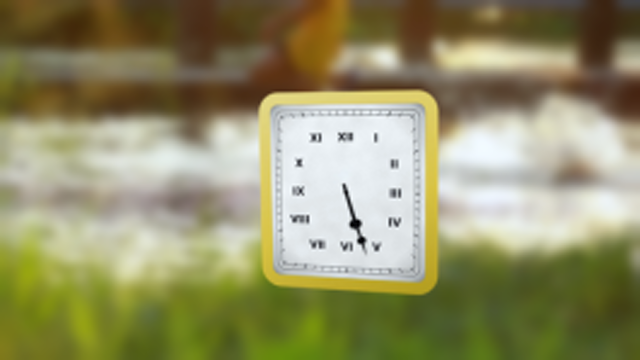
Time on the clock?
5:27
